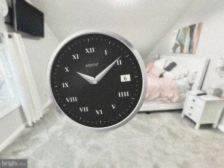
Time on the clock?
10:09
